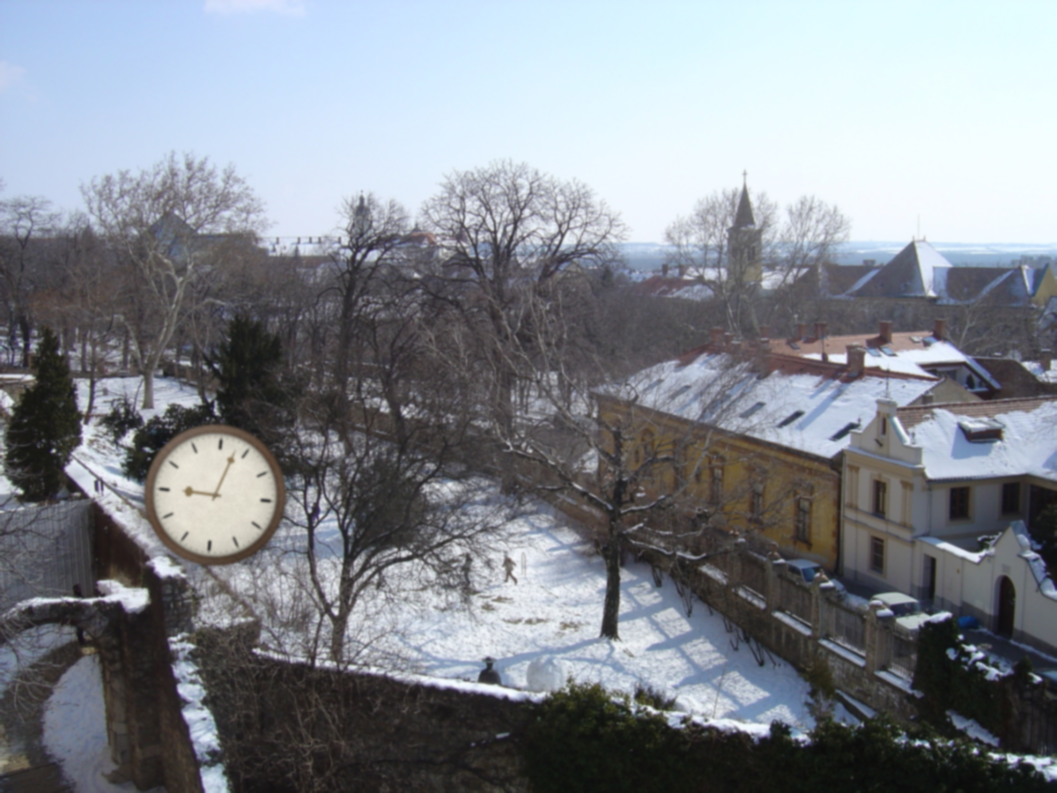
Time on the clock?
9:03
